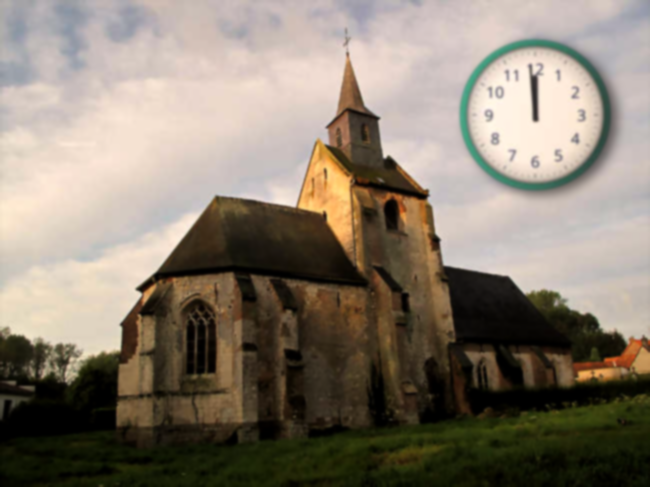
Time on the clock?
11:59
